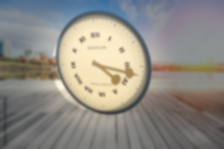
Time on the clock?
4:17
